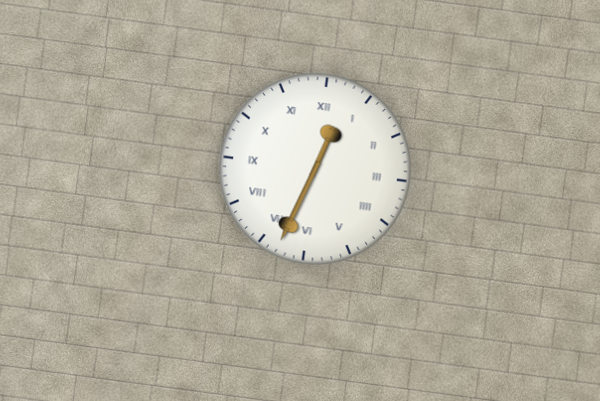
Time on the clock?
12:33
